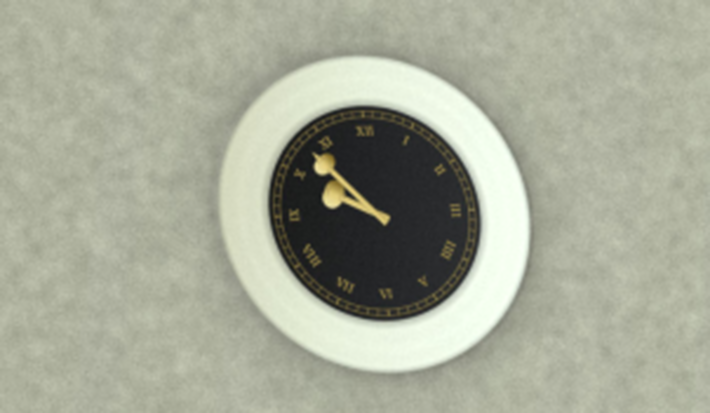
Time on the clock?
9:53
